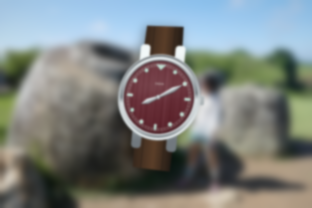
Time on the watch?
8:10
